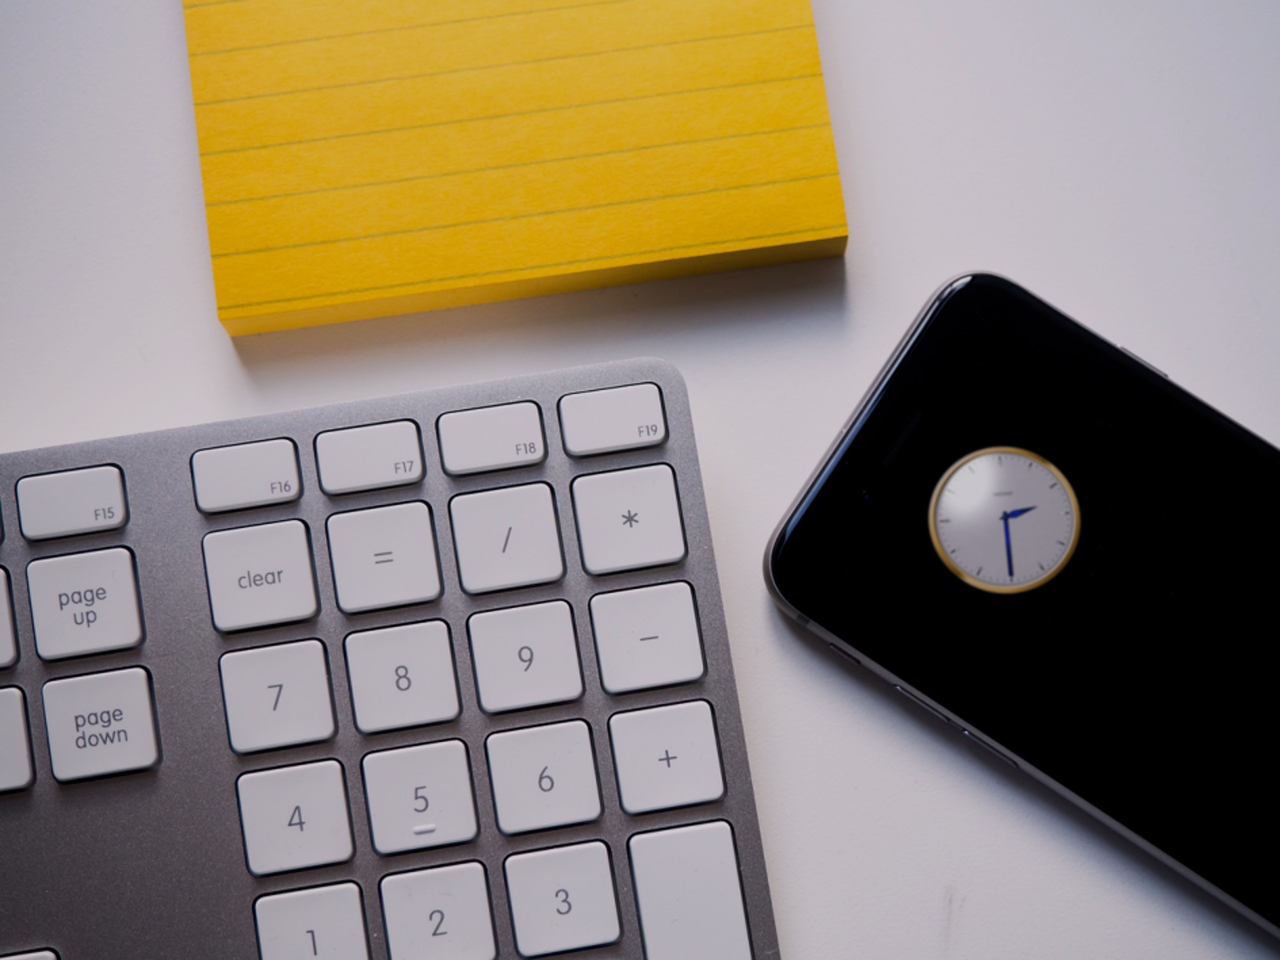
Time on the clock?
2:30
